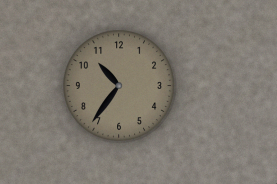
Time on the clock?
10:36
